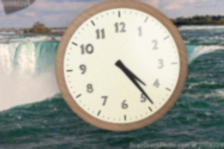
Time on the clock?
4:24
